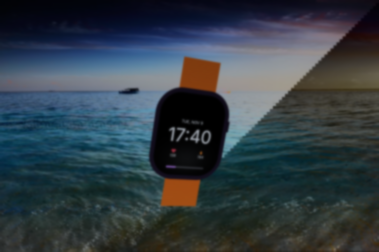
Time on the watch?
17:40
